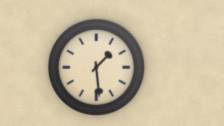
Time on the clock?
1:29
